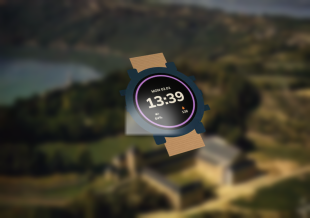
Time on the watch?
13:39
